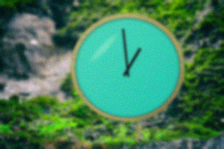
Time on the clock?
12:59
